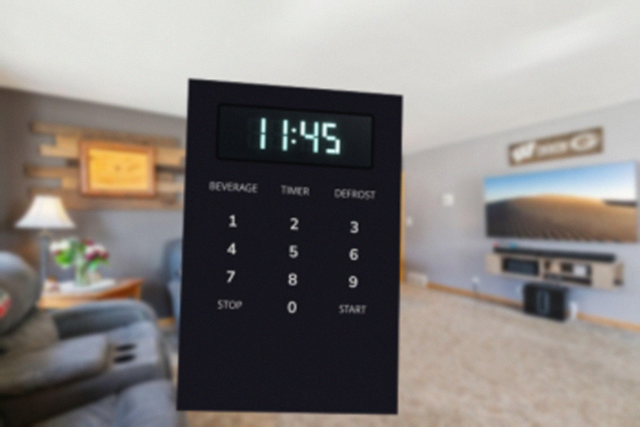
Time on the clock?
11:45
